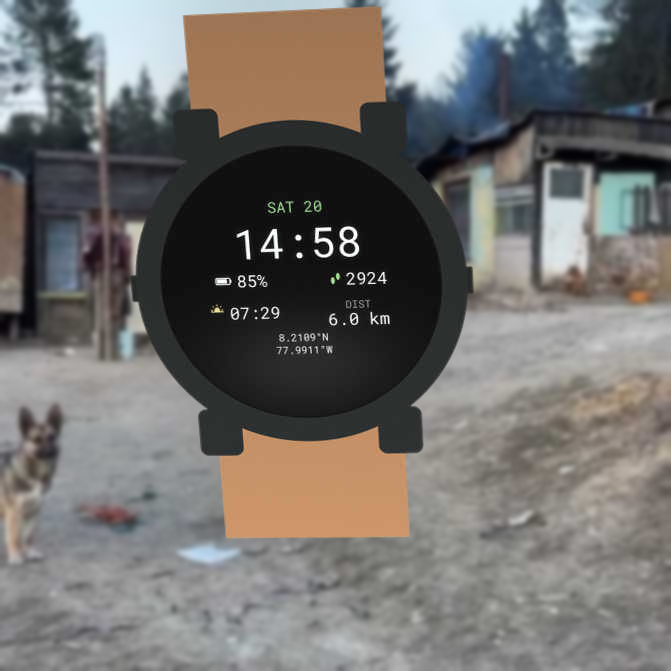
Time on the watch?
14:58
